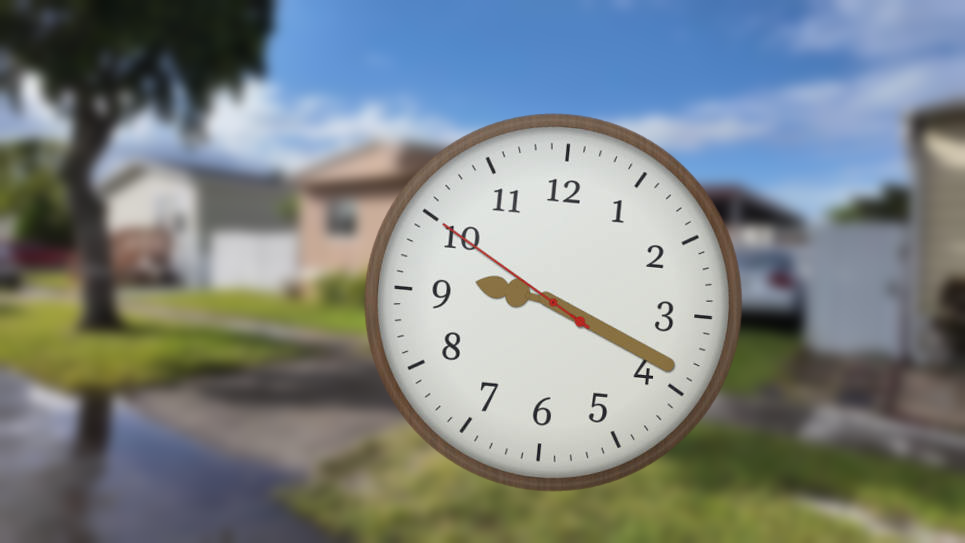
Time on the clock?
9:18:50
